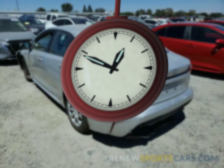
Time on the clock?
12:49
